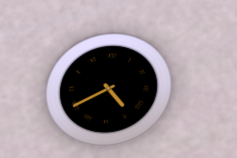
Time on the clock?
4:40
